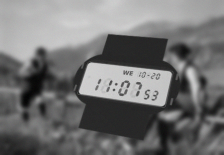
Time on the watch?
11:07:53
